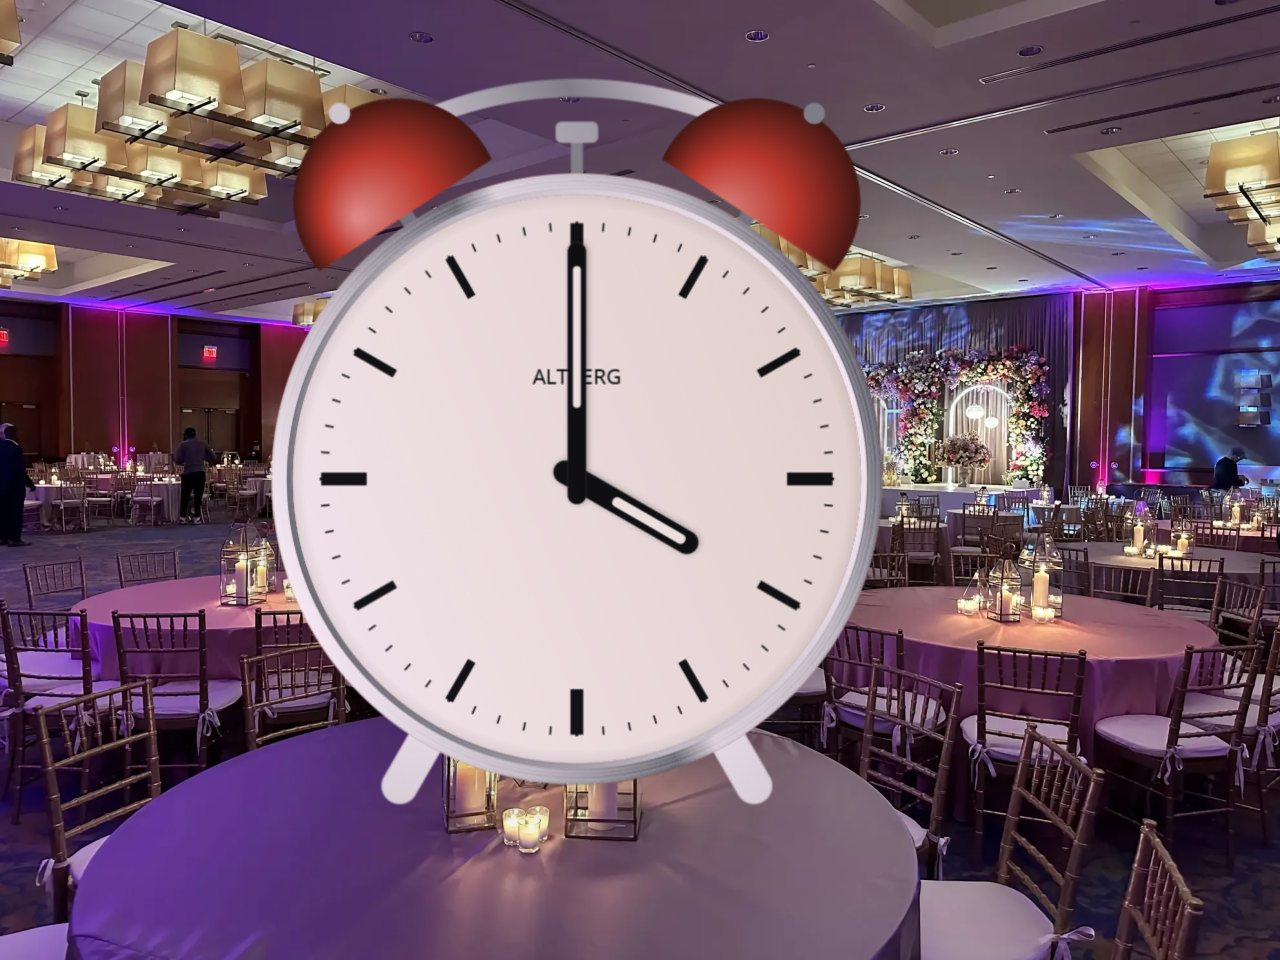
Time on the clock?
4:00
